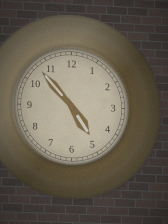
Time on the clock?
4:53
